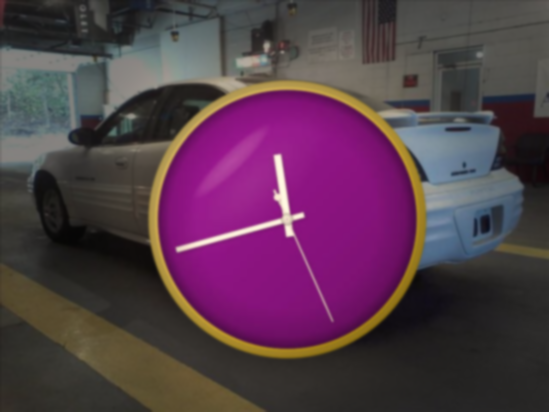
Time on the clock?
11:42:26
